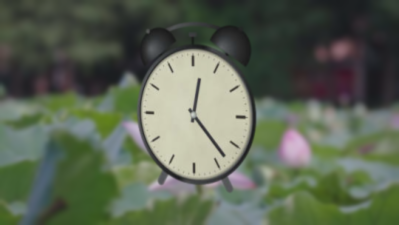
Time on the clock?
12:23
